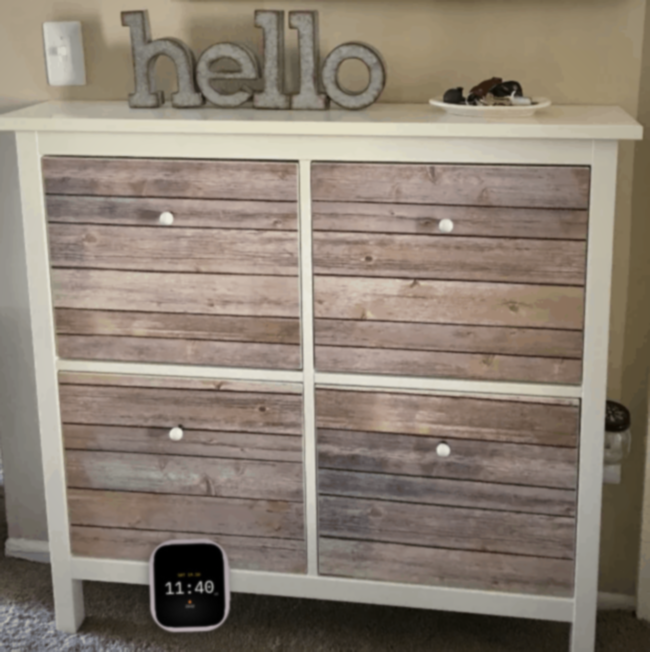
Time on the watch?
11:40
